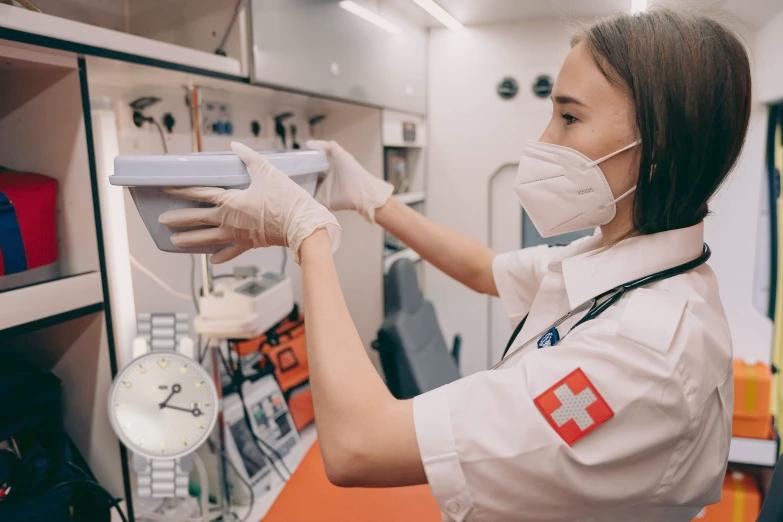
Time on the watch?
1:17
